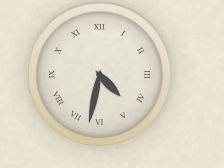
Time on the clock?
4:32
